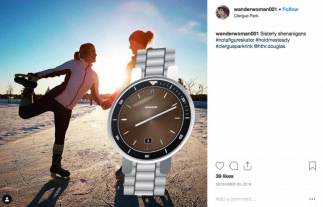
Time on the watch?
8:11
